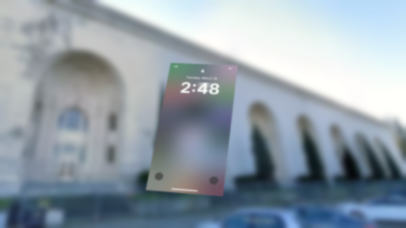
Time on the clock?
2:48
